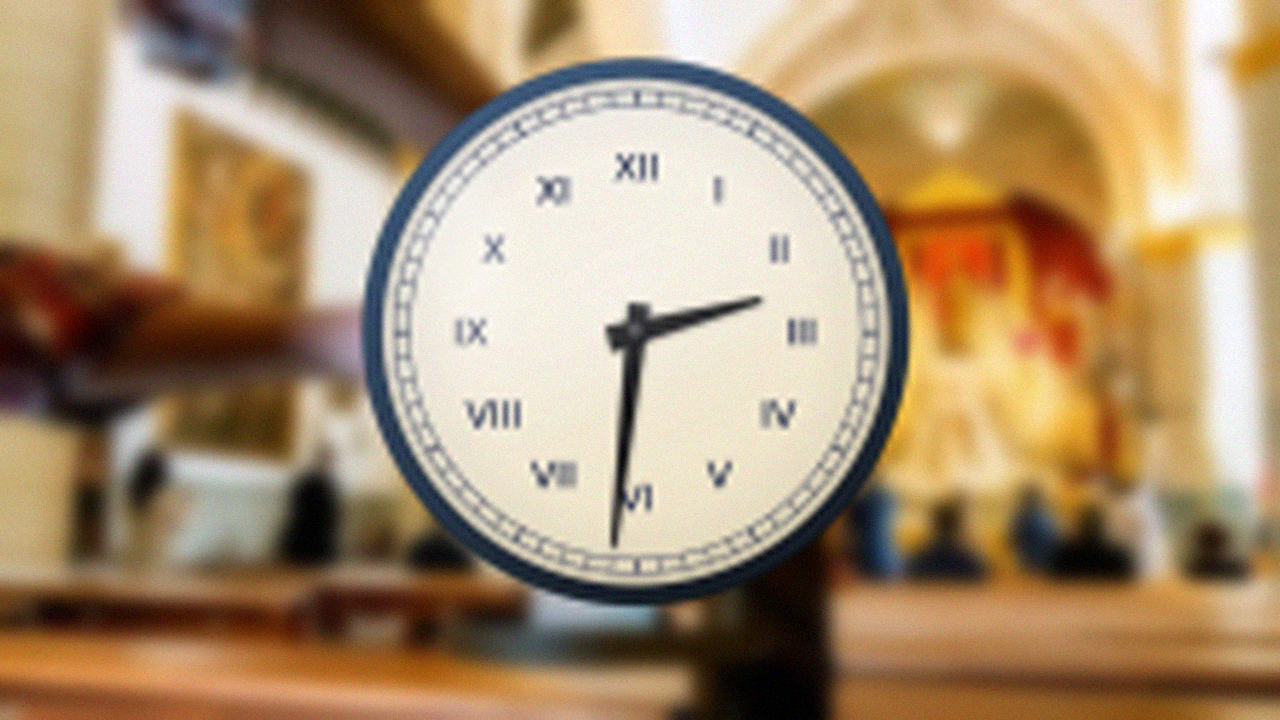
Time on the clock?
2:31
